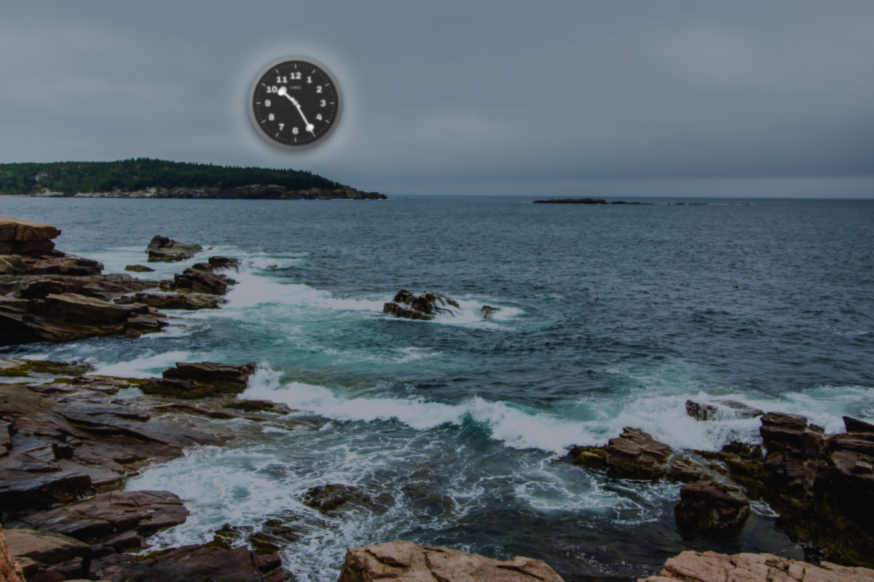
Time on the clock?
10:25
